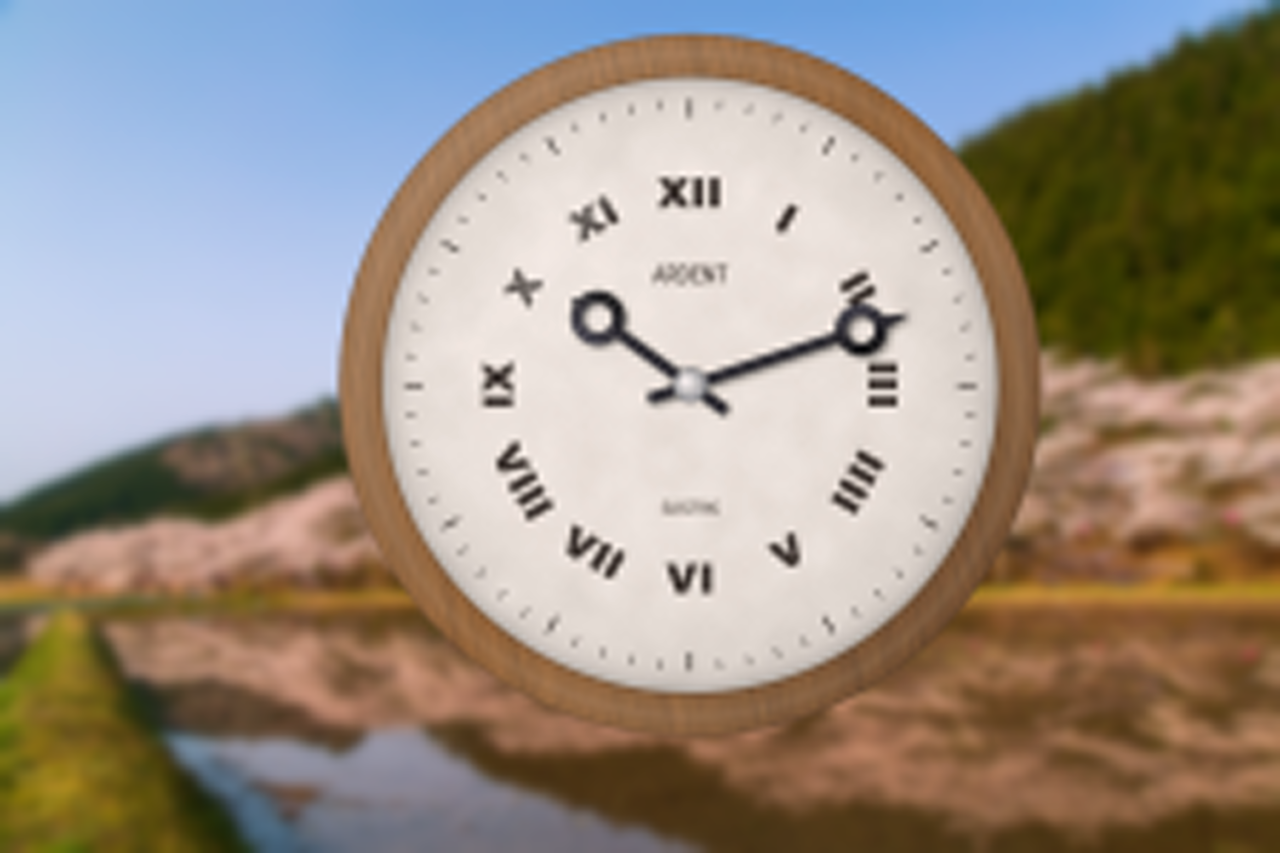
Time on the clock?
10:12
